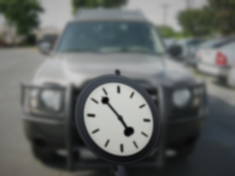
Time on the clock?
4:53
